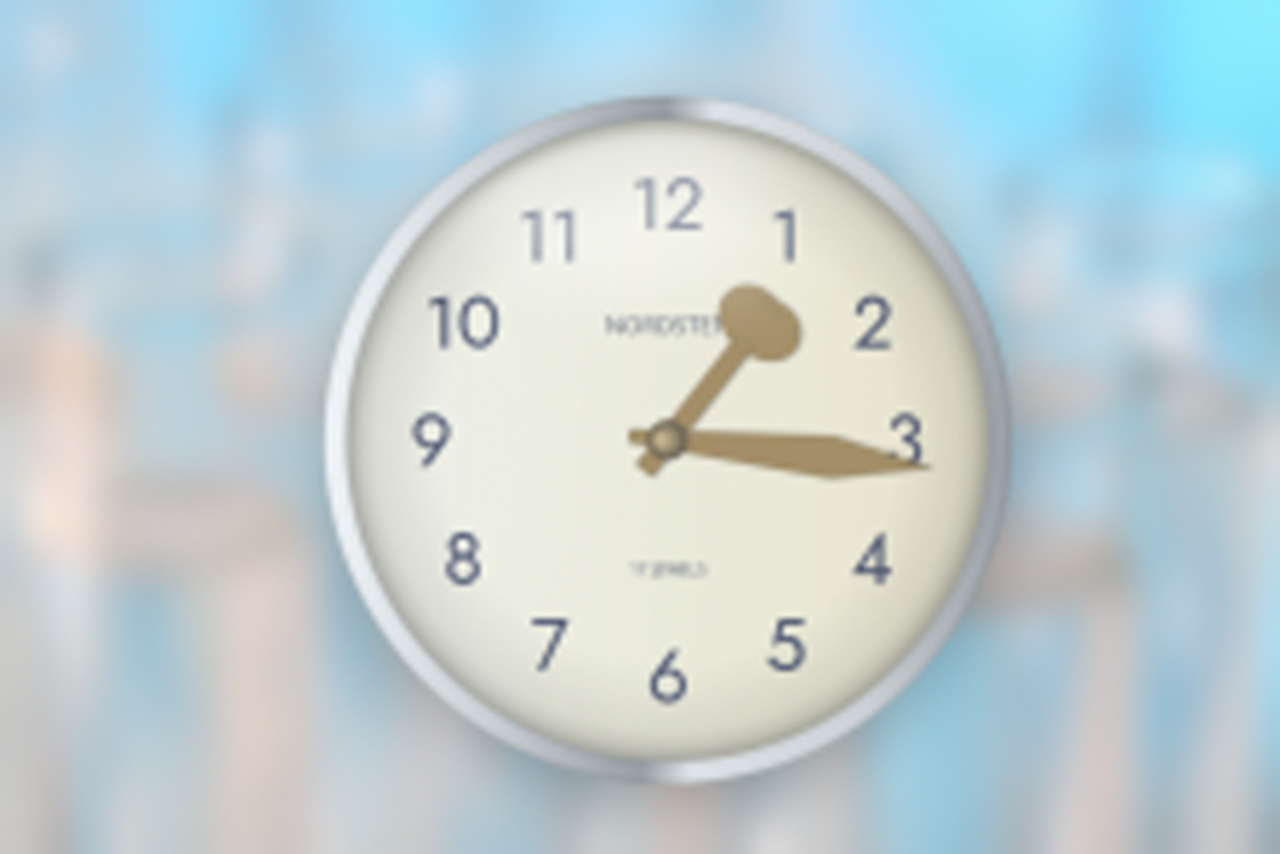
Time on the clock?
1:16
